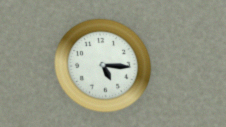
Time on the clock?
5:16
